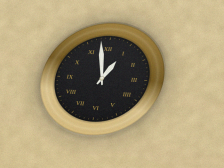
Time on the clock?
12:58
